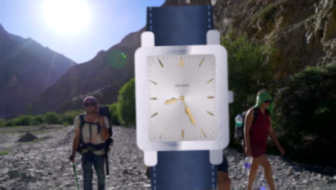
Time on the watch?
8:26
